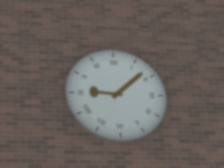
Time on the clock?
9:08
